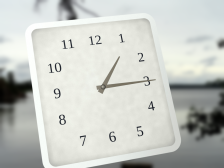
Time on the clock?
1:15
